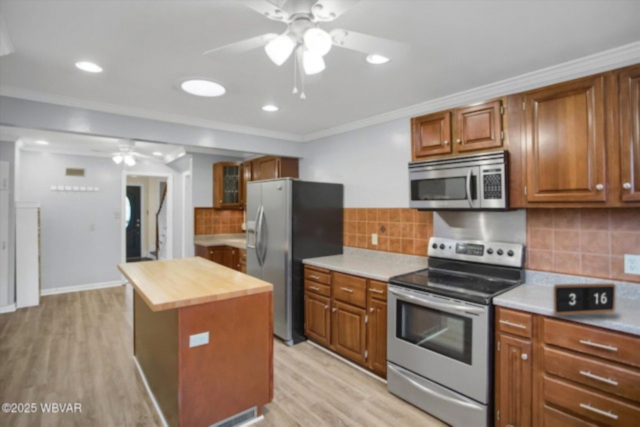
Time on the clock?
3:16
